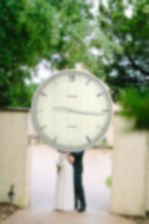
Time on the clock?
9:16
